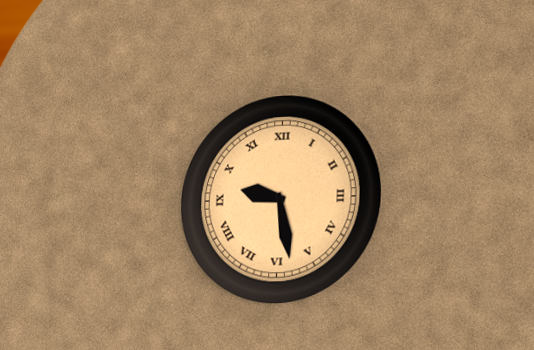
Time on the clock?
9:28
